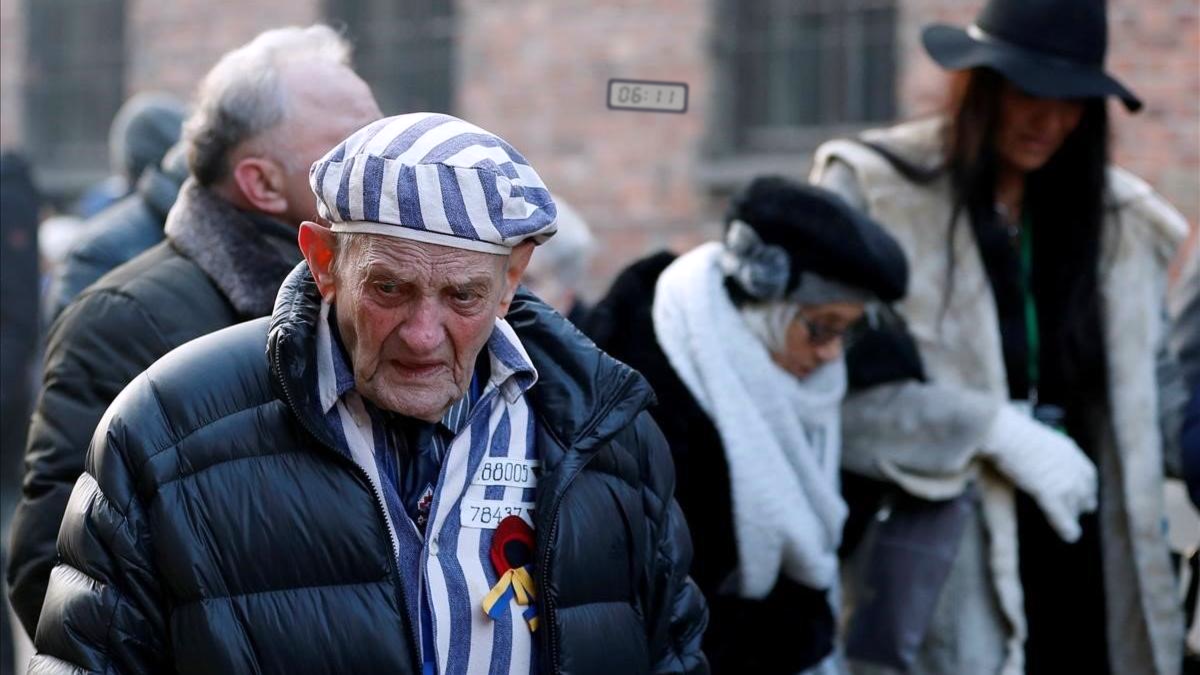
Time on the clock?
6:11
